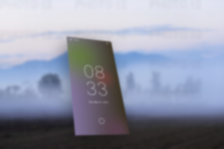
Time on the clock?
8:33
